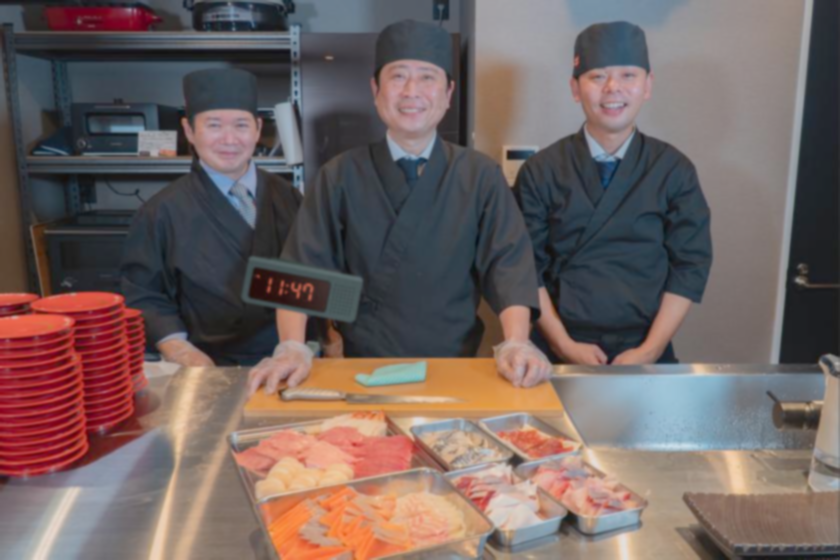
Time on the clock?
11:47
